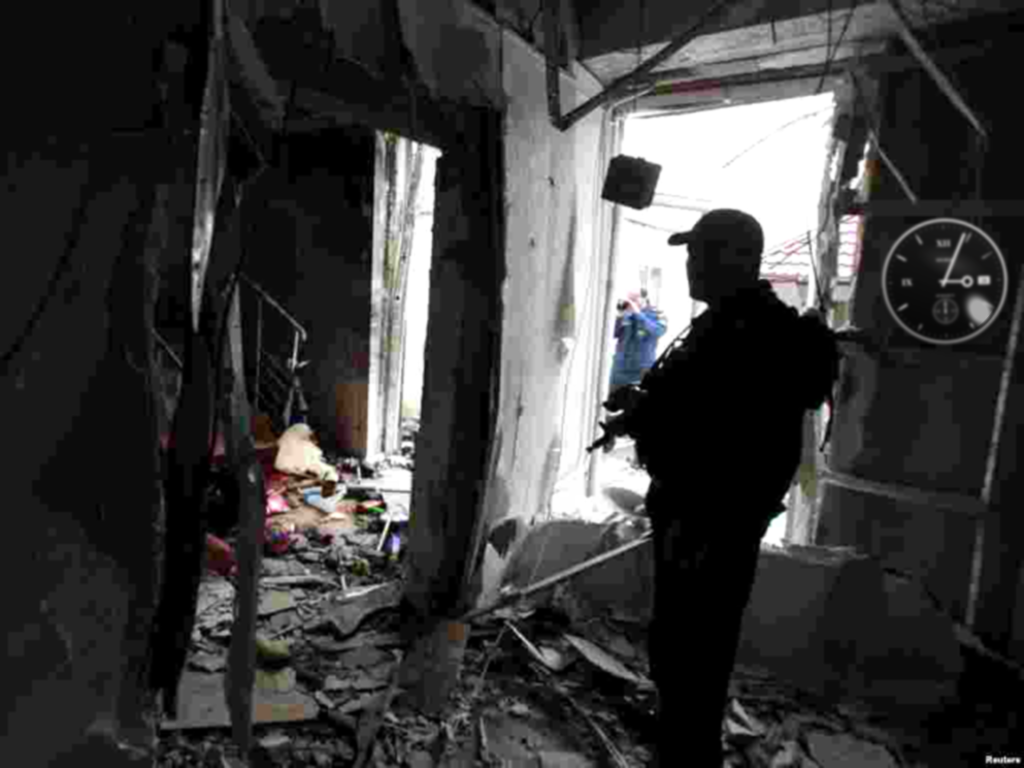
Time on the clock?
3:04
